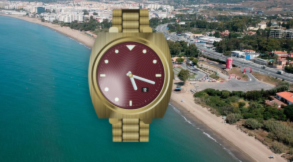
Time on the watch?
5:18
